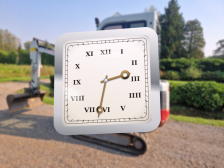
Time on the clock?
2:32
